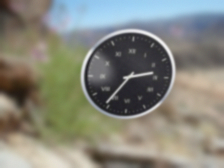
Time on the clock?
2:36
